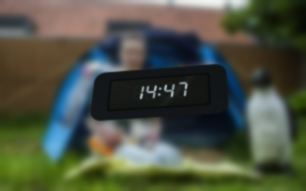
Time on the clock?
14:47
